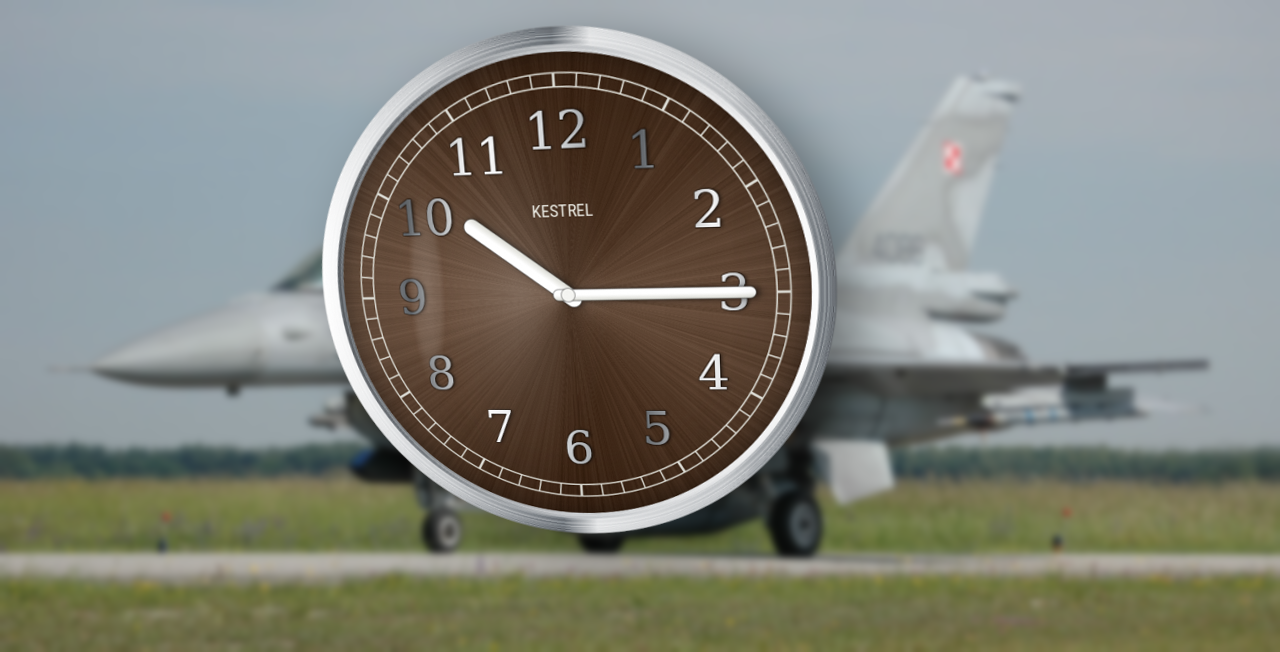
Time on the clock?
10:15
